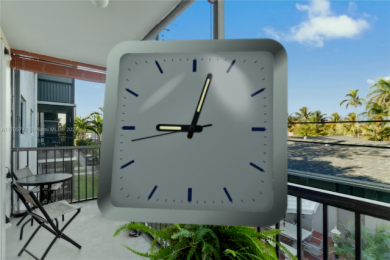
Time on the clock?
9:02:43
